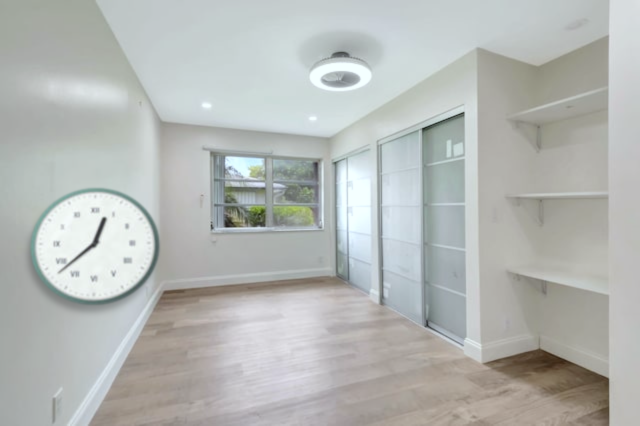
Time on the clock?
12:38
